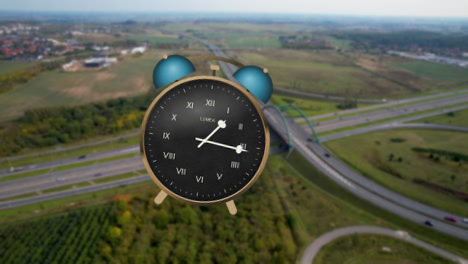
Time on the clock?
1:16
